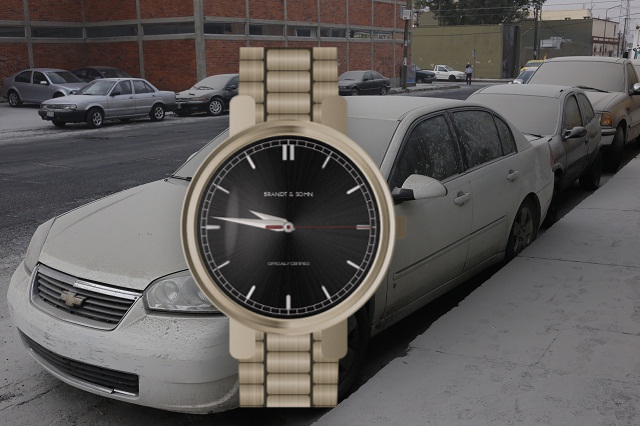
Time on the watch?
9:46:15
